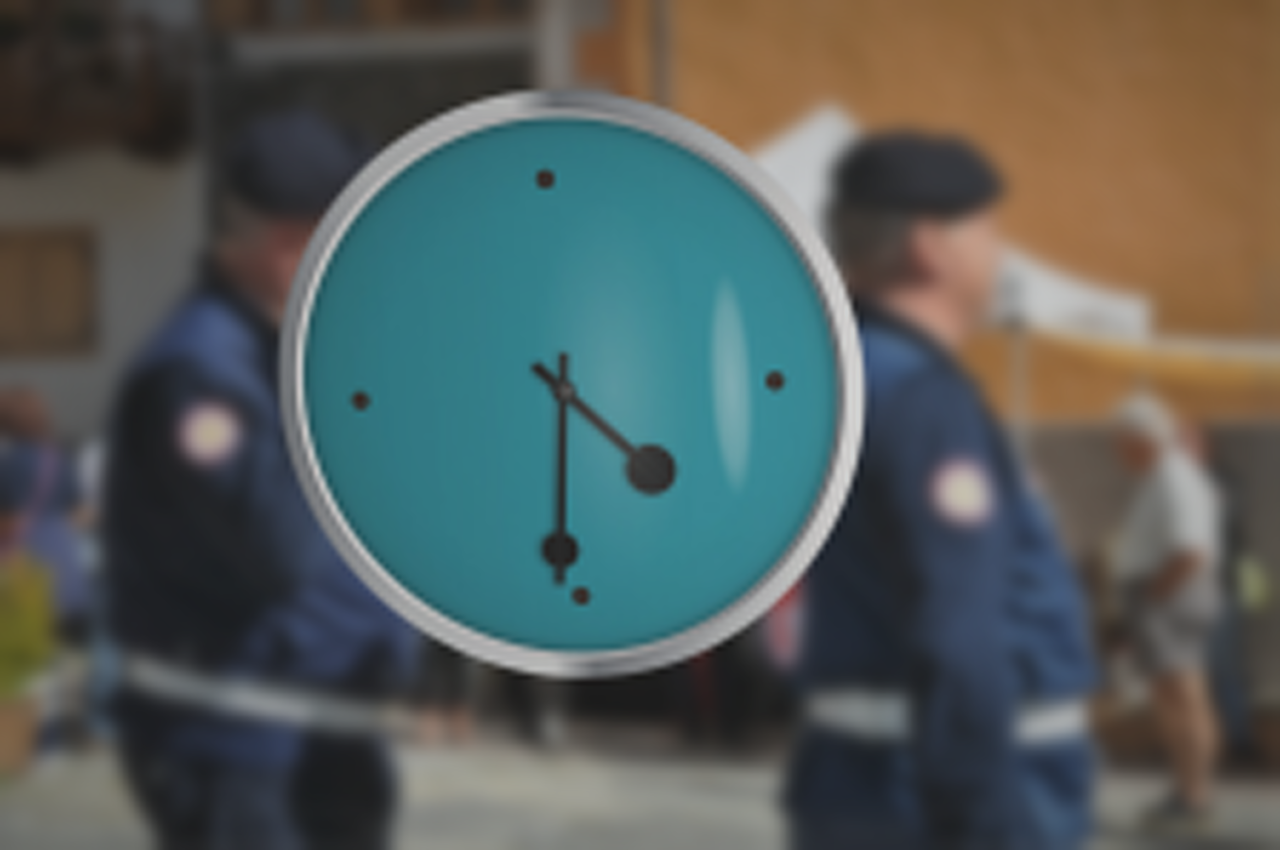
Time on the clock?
4:31
